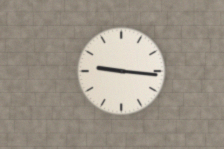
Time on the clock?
9:16
